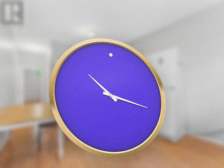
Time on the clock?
10:17
